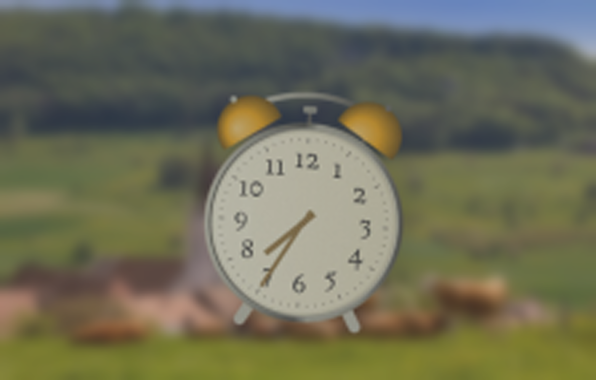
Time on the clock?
7:35
